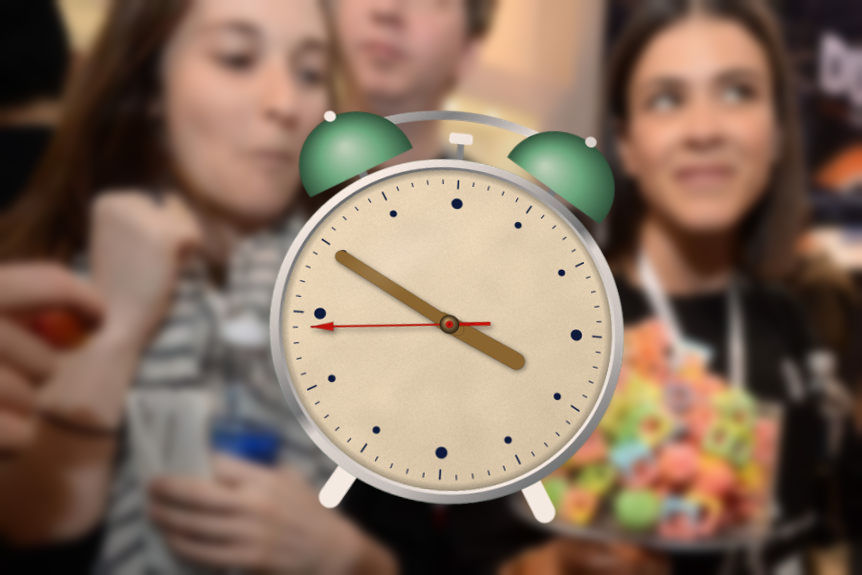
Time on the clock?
3:49:44
